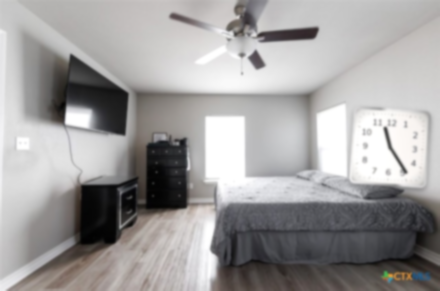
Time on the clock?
11:24
